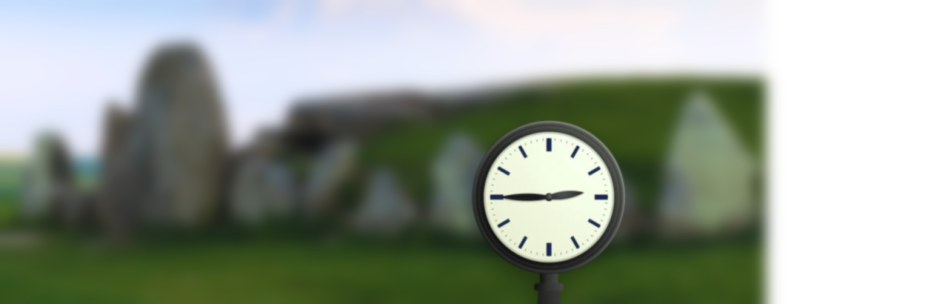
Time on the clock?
2:45
